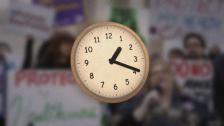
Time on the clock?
1:19
